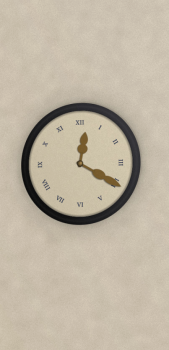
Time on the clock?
12:20
